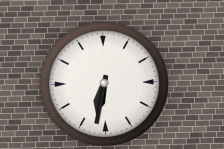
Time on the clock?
6:32
